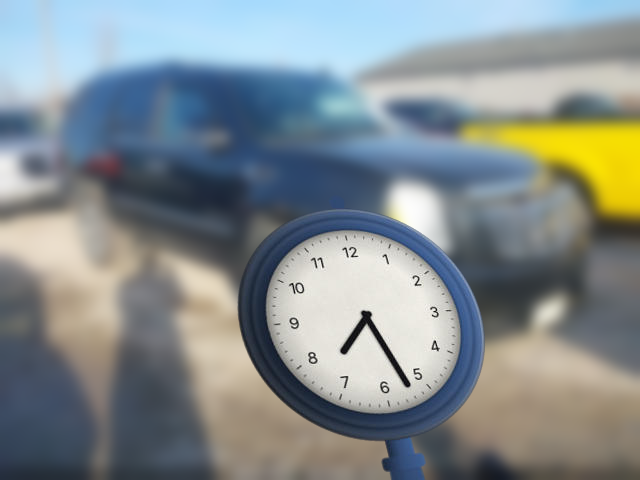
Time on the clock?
7:27
